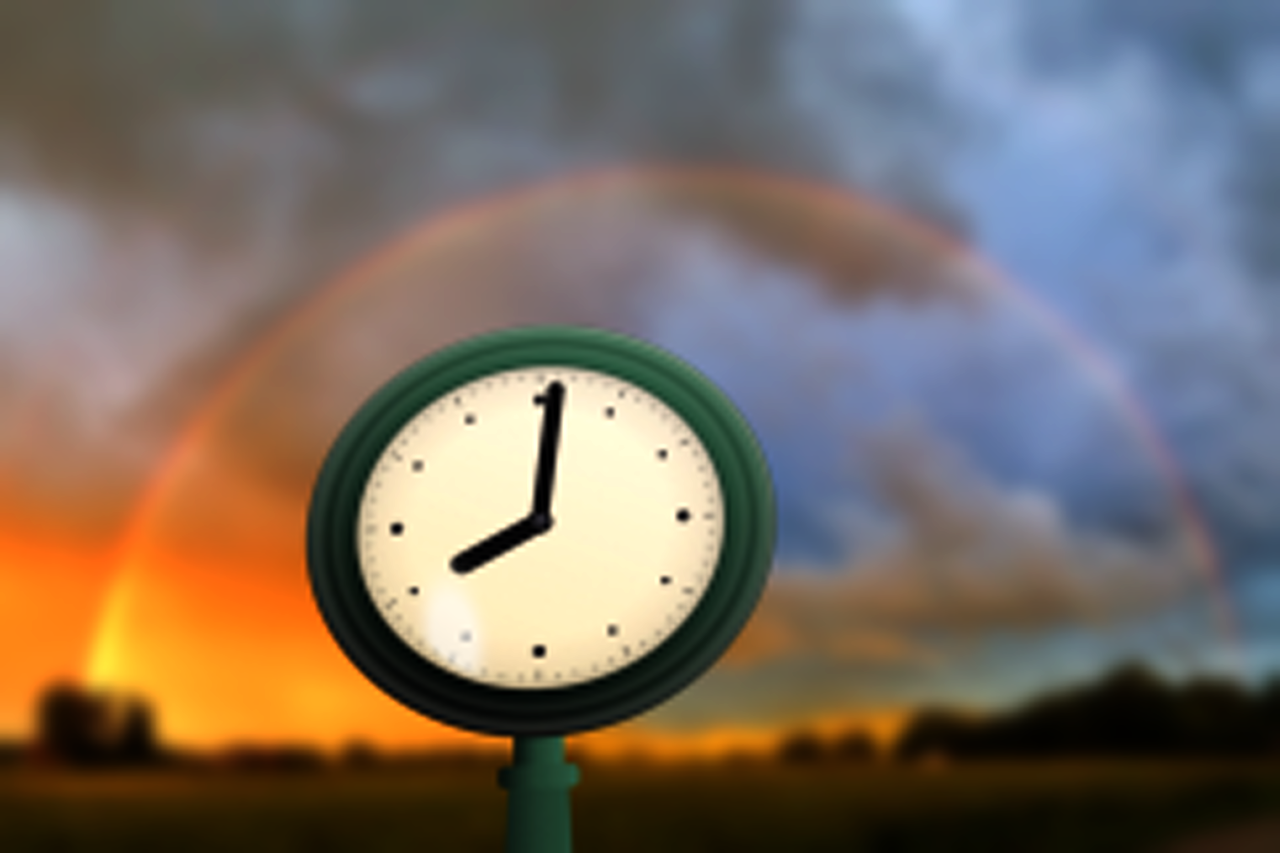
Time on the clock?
8:01
